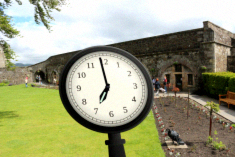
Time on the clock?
6:59
